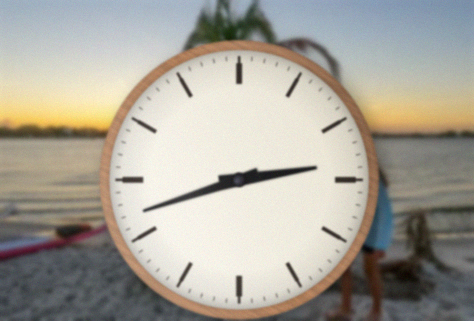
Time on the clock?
2:42
